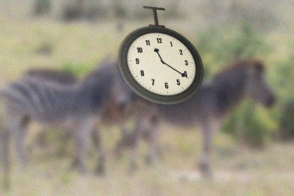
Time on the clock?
11:21
